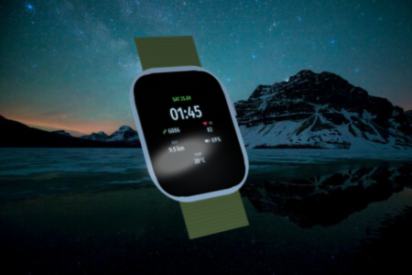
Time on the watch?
1:45
